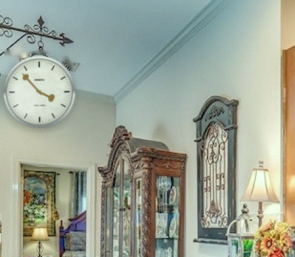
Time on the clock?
3:53
